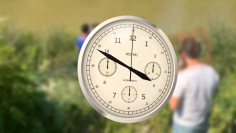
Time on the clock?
3:49
